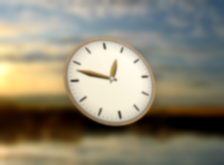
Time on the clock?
12:48
